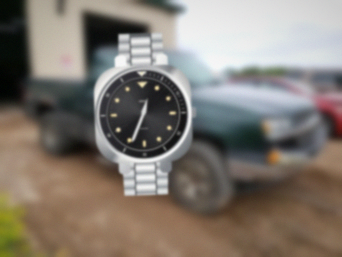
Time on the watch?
12:34
